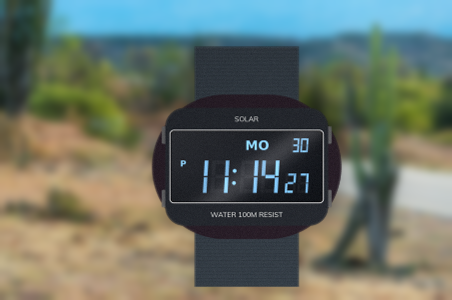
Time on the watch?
11:14:27
